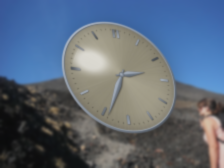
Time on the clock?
2:34
